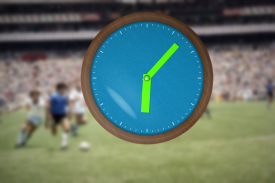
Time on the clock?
6:07
